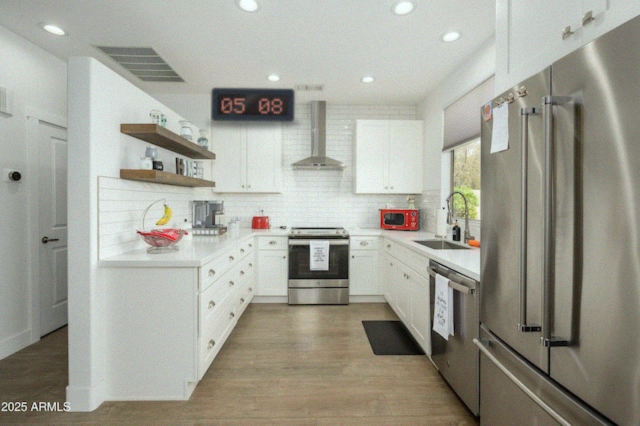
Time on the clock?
5:08
